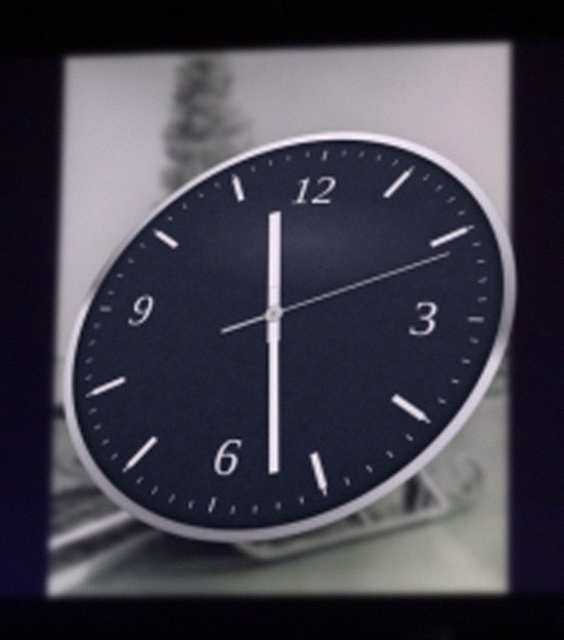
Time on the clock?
11:27:11
